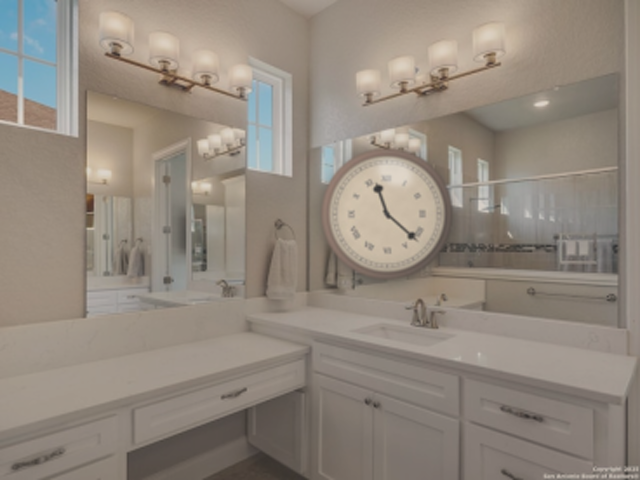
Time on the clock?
11:22
